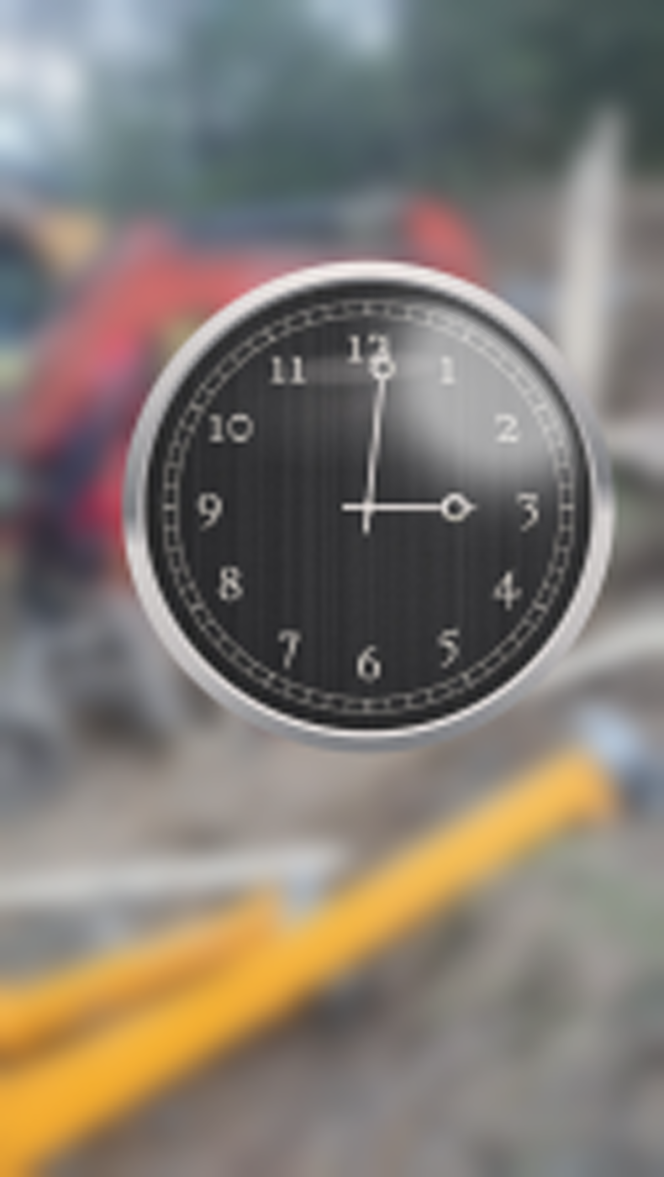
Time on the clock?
3:01
